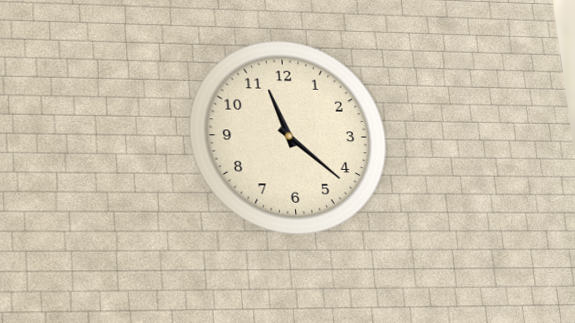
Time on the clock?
11:22
